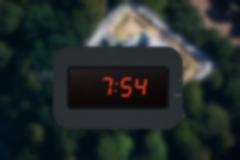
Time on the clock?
7:54
